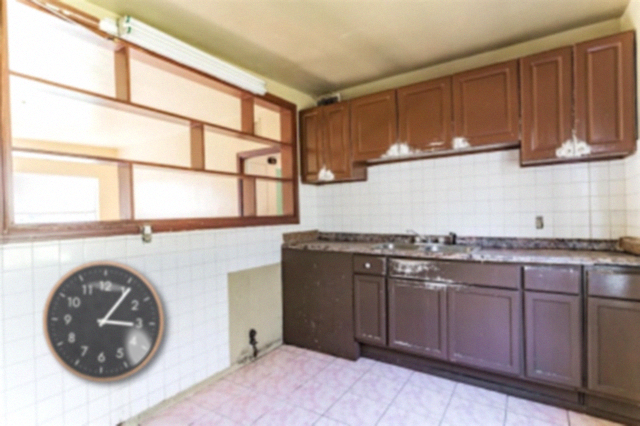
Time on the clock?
3:06
